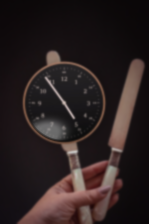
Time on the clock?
4:54
